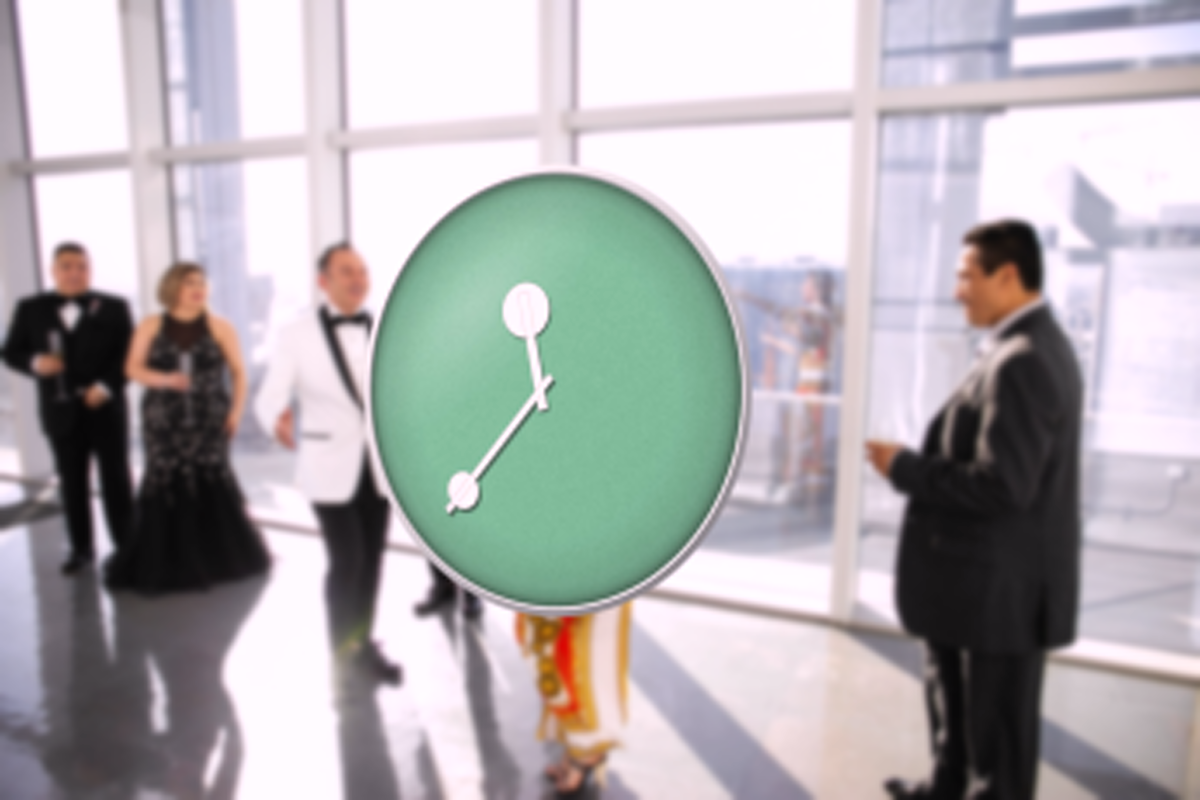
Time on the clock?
11:37
